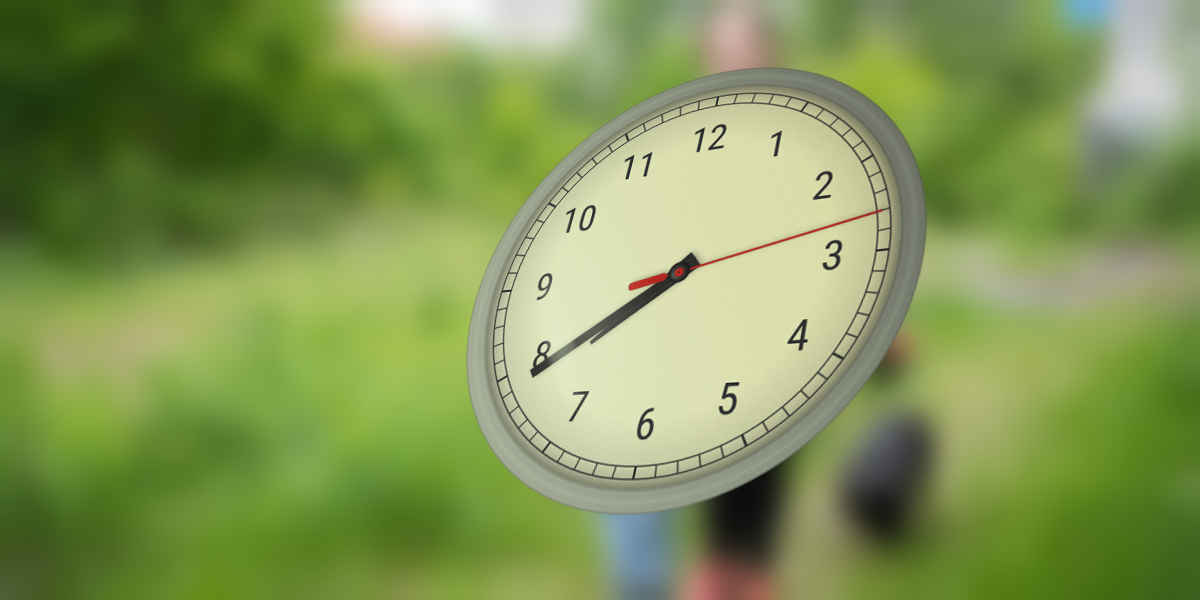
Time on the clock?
7:39:13
